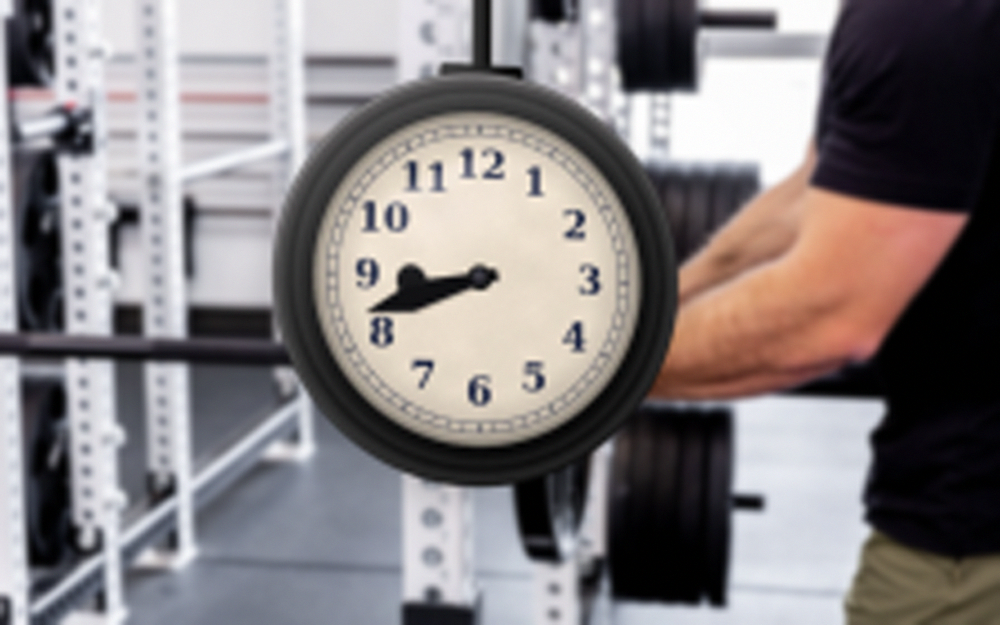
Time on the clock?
8:42
